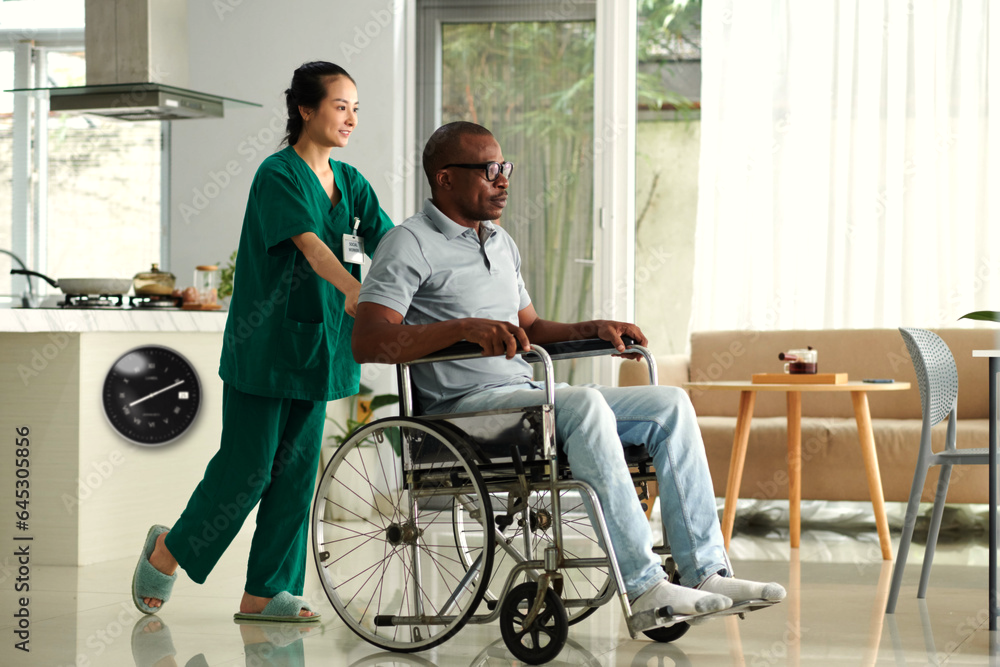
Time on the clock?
8:11
